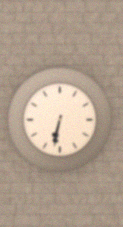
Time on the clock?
6:32
